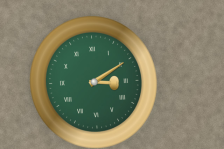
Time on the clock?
3:10
